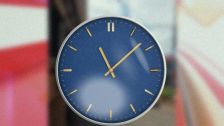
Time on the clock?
11:08
